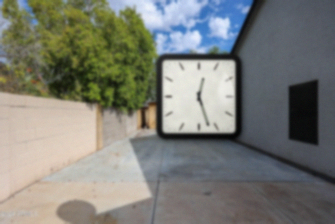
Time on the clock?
12:27
